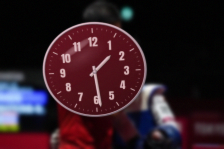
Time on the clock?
1:29
